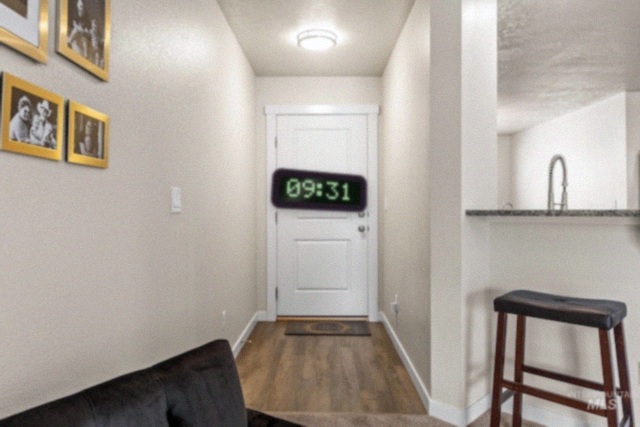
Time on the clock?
9:31
